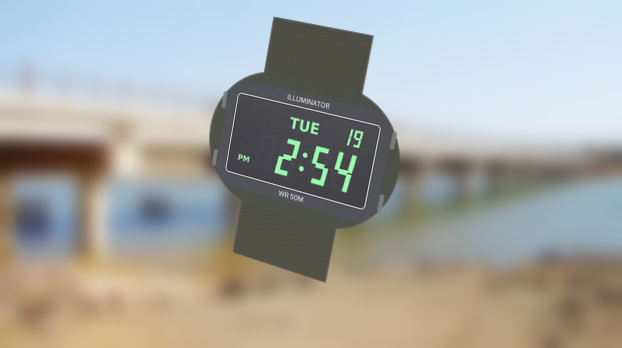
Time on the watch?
2:54
